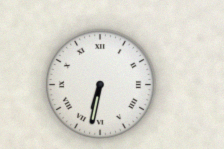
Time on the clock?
6:32
